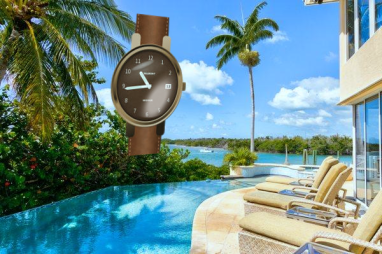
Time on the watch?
10:44
